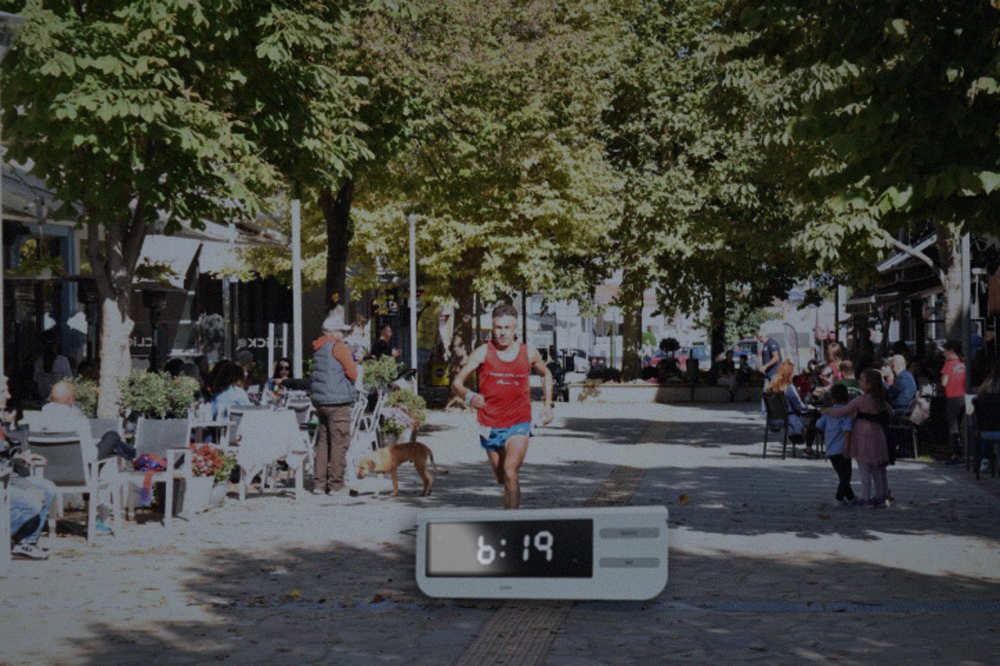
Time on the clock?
6:19
